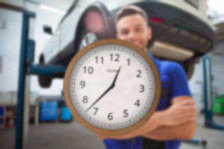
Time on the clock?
12:37
